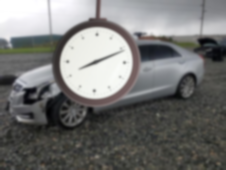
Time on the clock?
8:11
